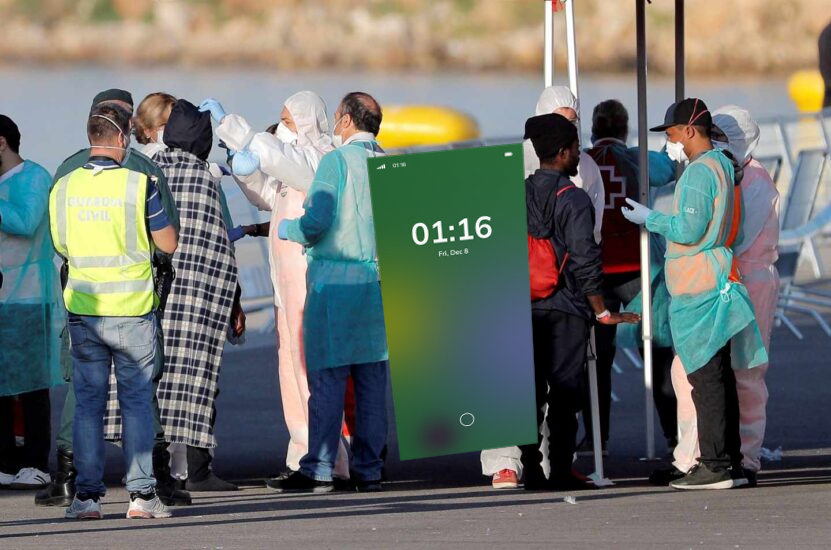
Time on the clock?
1:16
